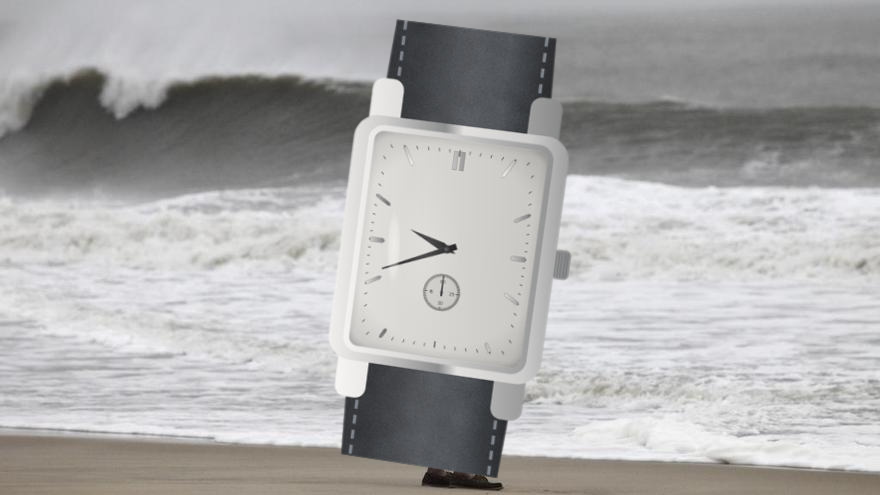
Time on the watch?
9:41
